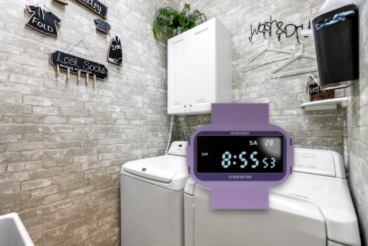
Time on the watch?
8:55:53
